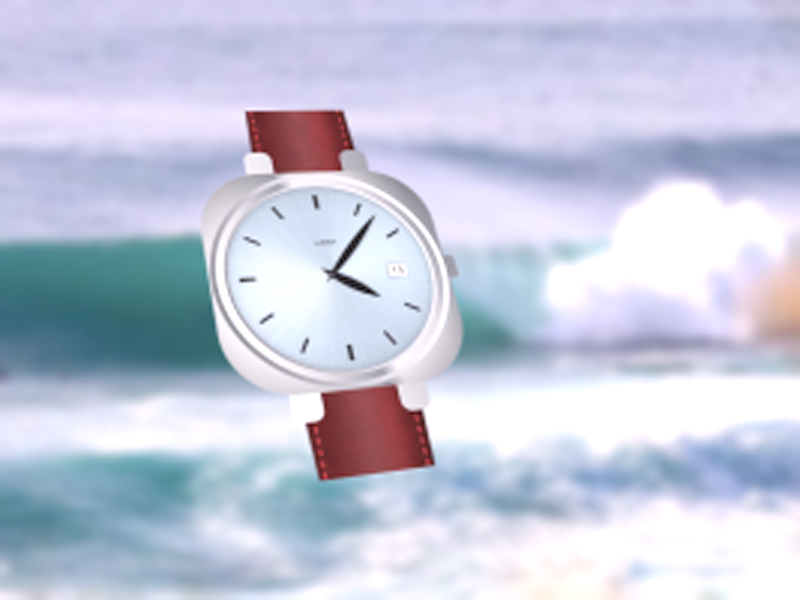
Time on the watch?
4:07
